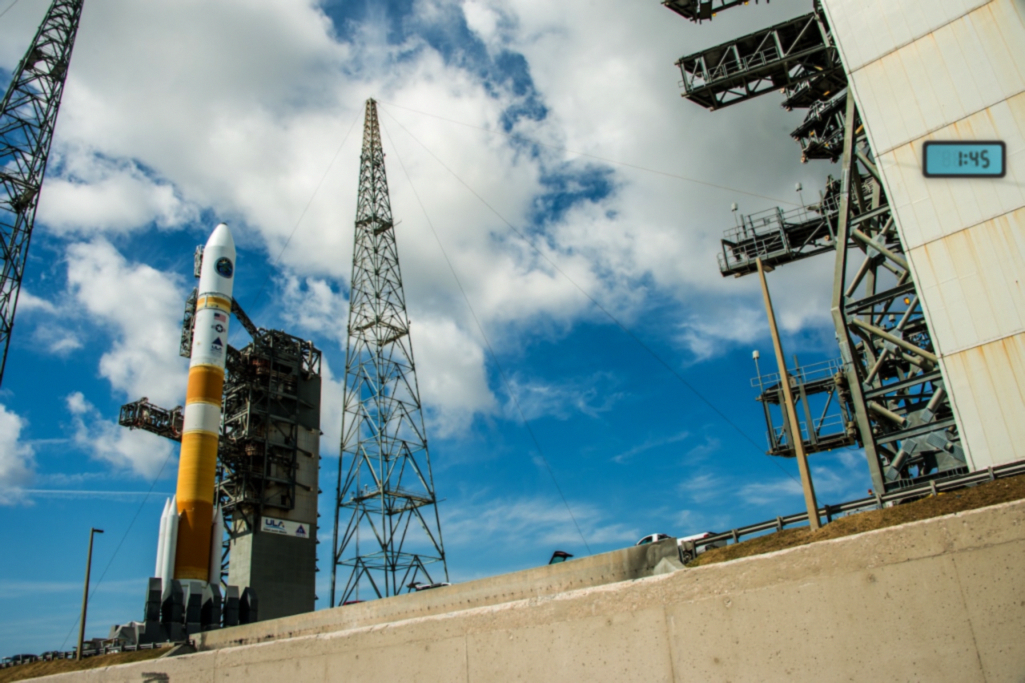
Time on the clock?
1:45
